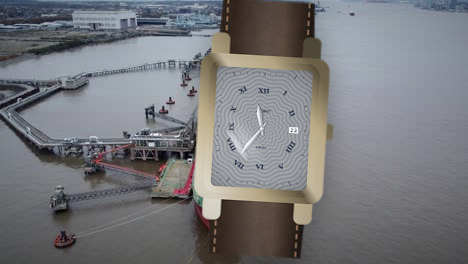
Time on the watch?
11:36
